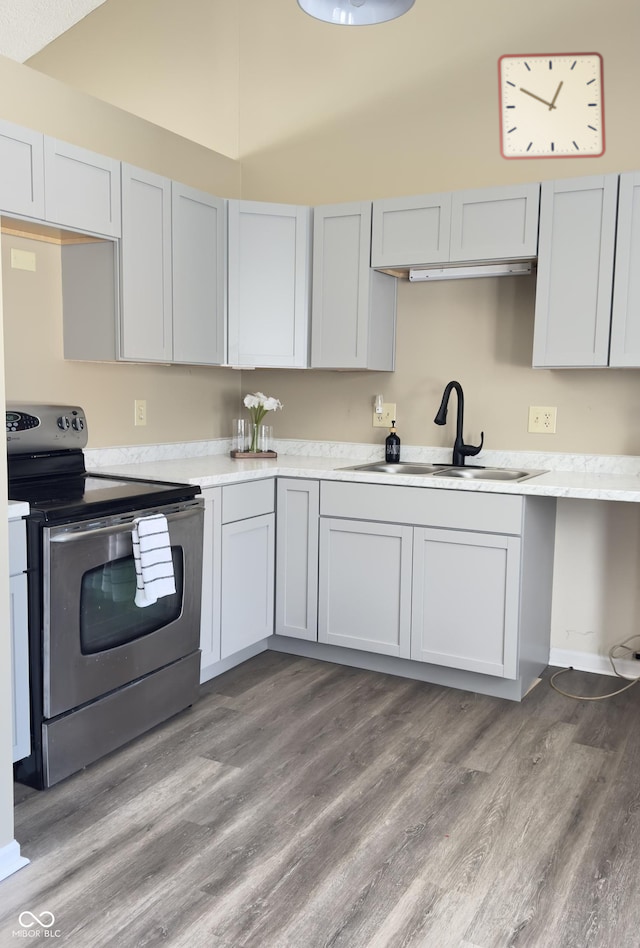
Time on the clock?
12:50
